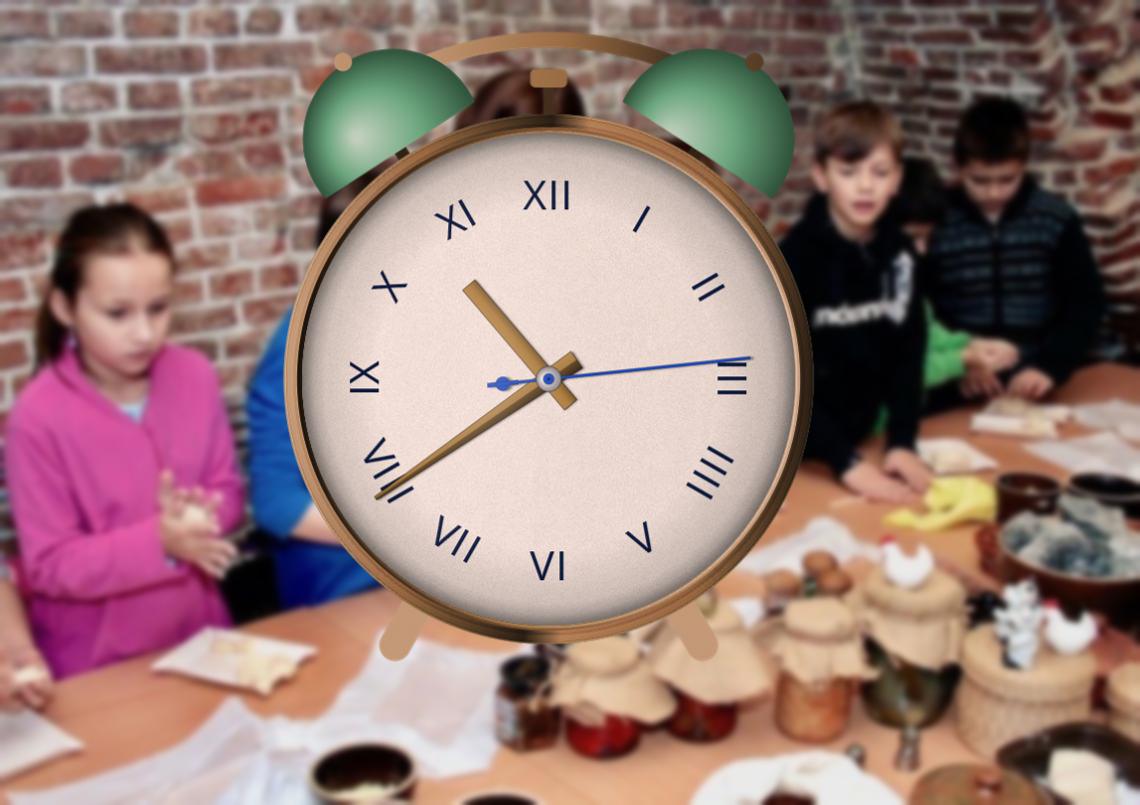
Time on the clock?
10:39:14
